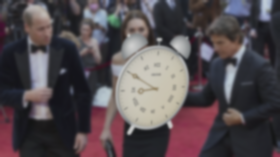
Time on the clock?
8:50
